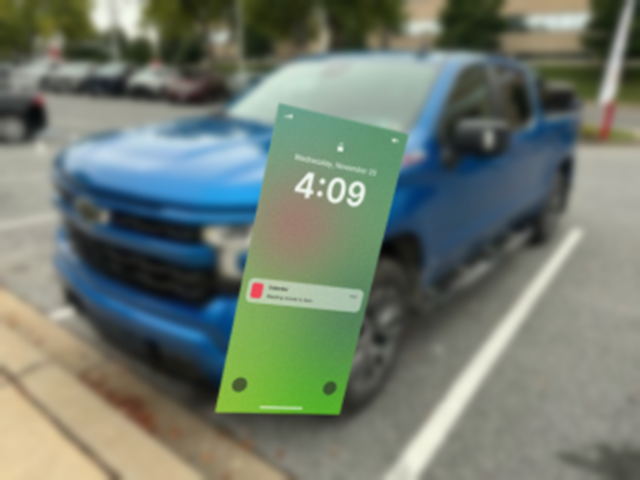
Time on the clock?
4:09
